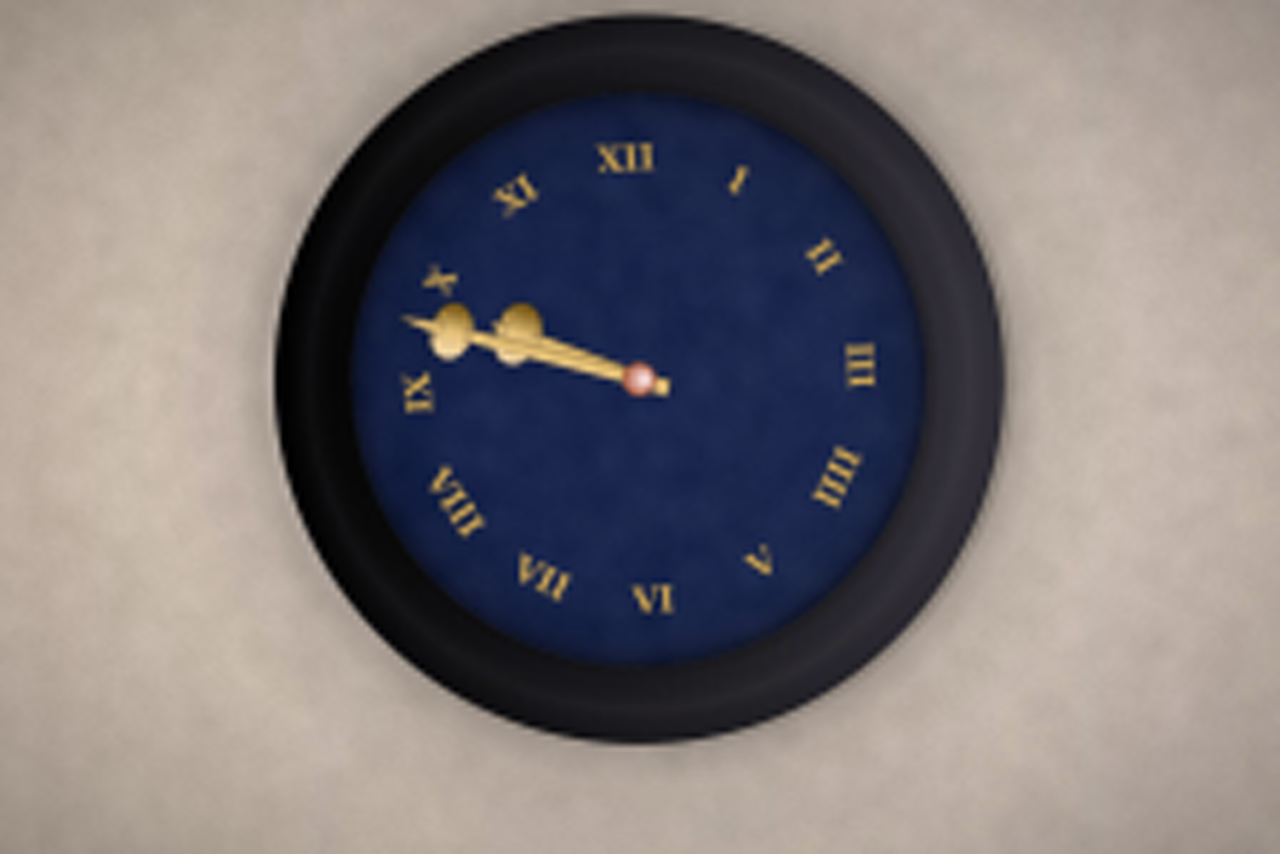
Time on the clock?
9:48
